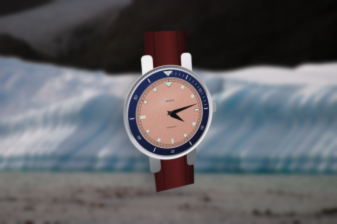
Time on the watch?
4:13
